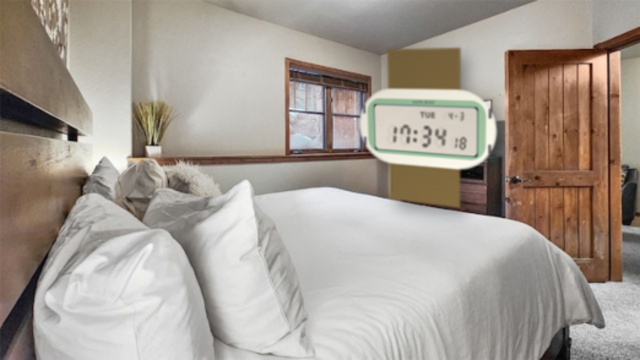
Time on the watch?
17:34:18
